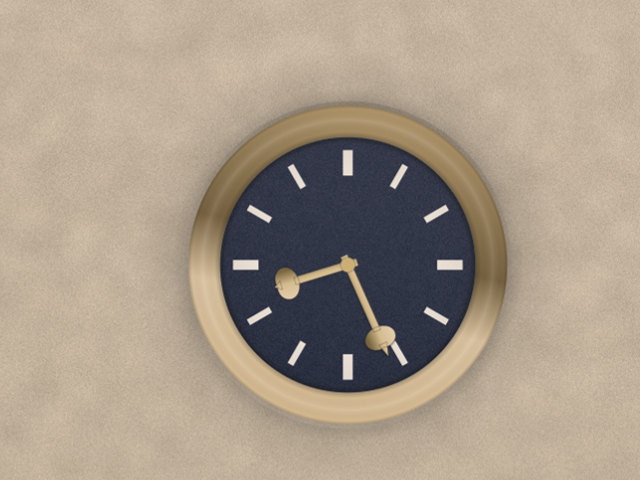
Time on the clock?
8:26
